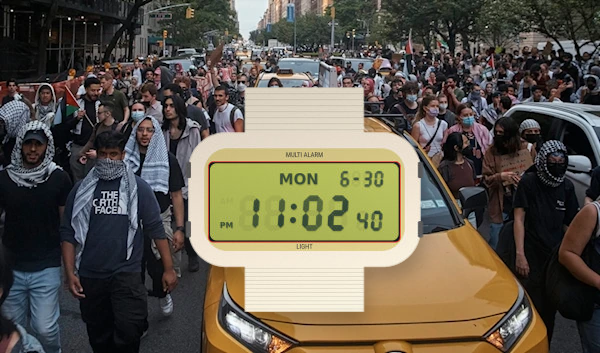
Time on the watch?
11:02:40
